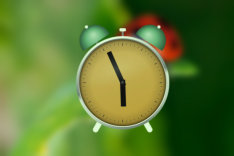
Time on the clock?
5:56
